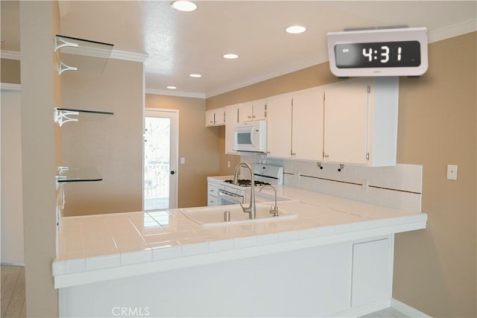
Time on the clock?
4:31
